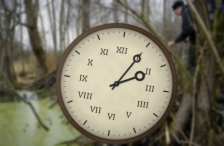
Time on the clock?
2:05
